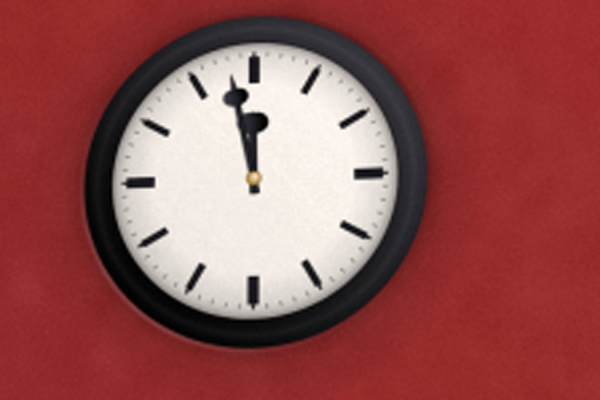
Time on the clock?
11:58
